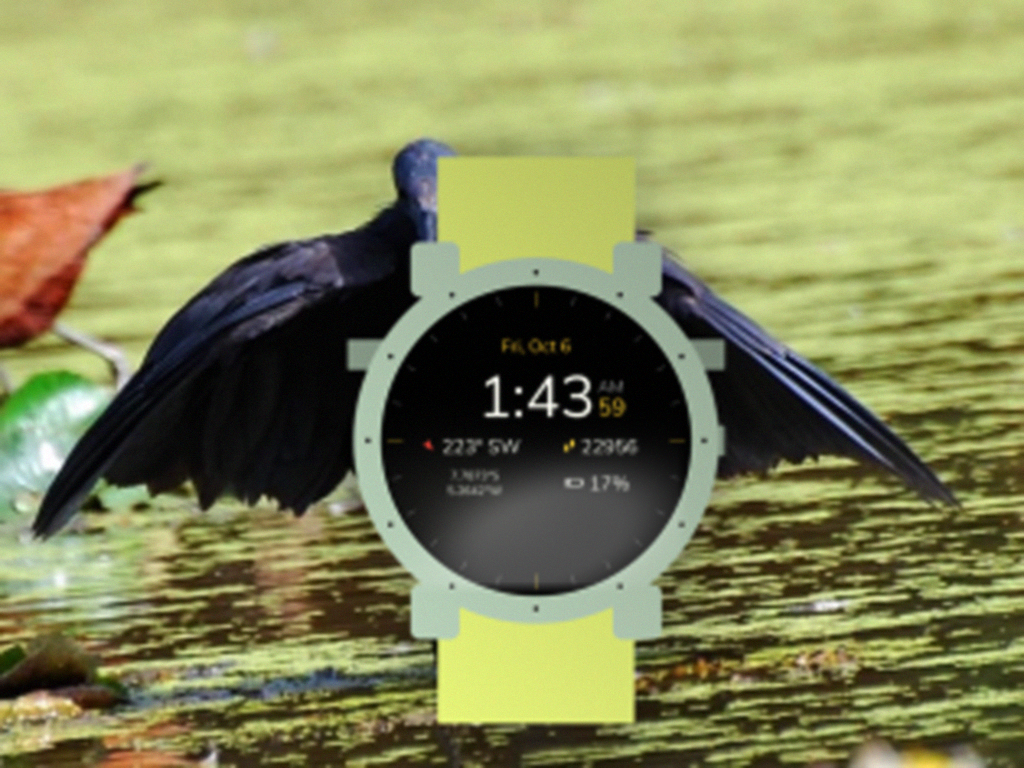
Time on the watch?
1:43
